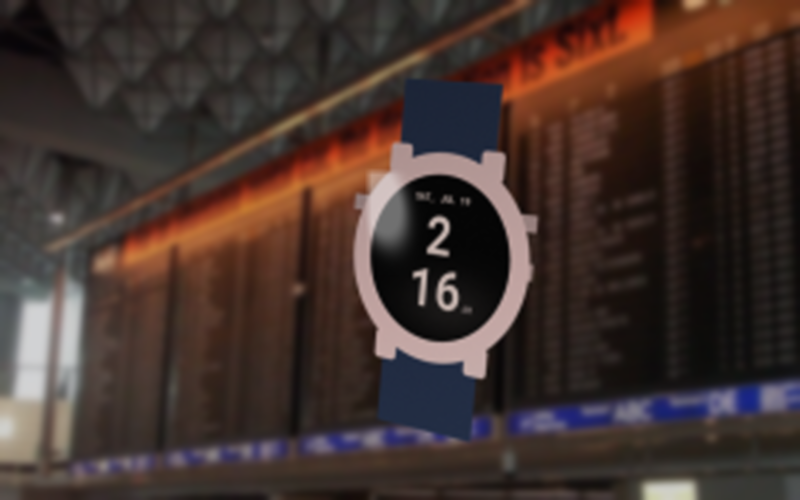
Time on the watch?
2:16
